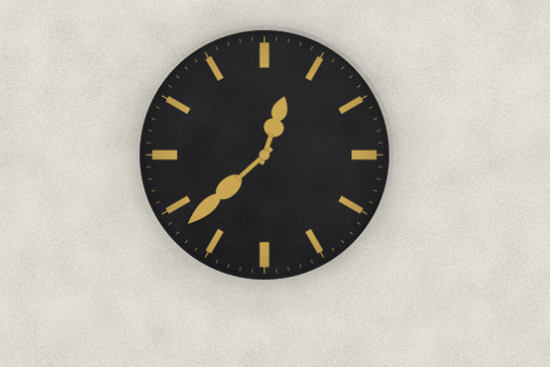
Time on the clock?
12:38
